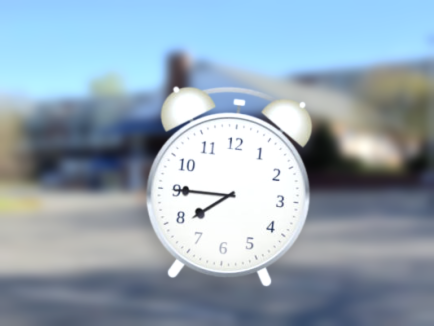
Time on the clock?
7:45
